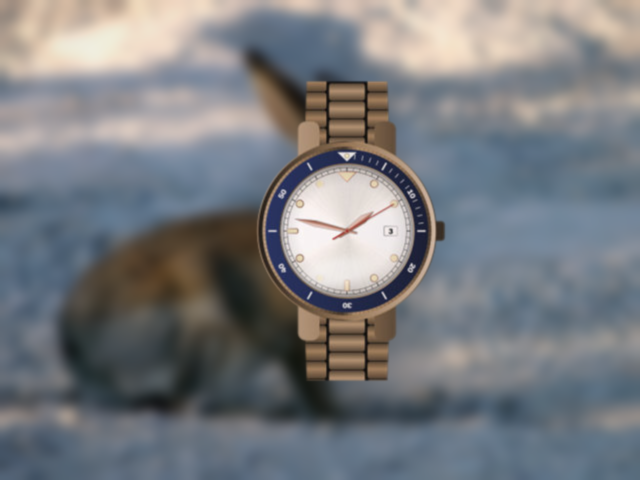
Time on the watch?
1:47:10
